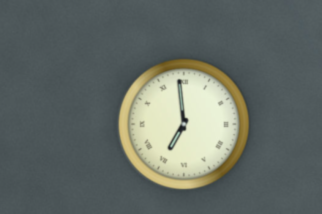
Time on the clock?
6:59
